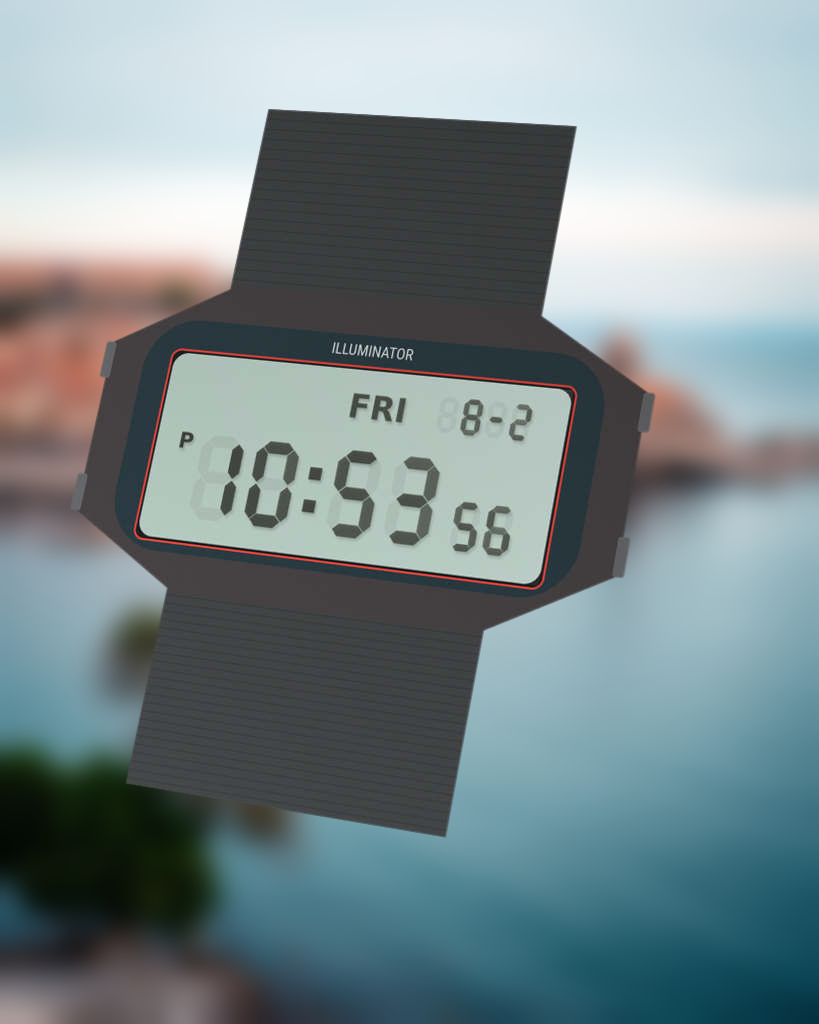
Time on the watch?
10:53:56
